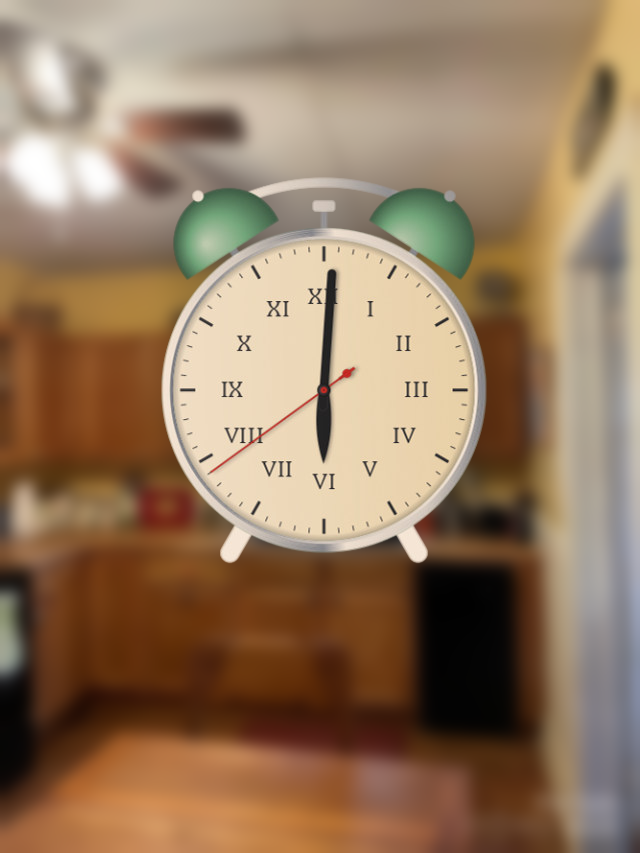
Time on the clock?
6:00:39
